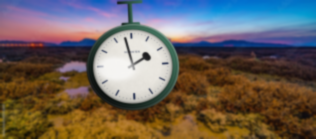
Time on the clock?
1:58
